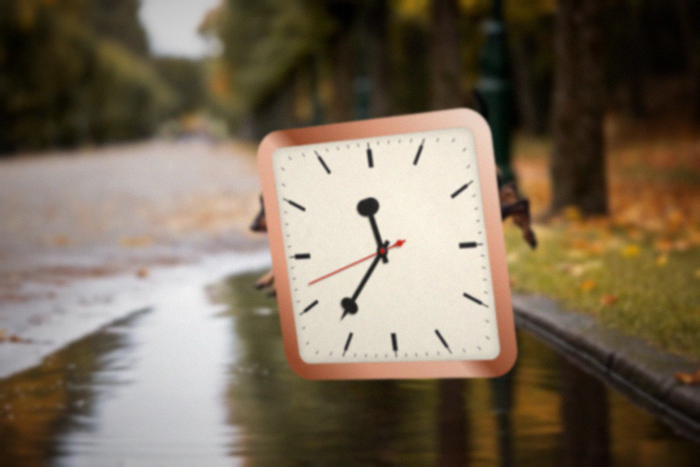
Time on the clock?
11:36:42
